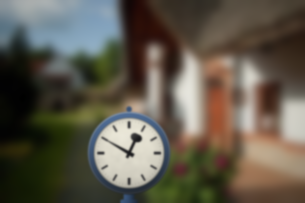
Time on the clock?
12:50
